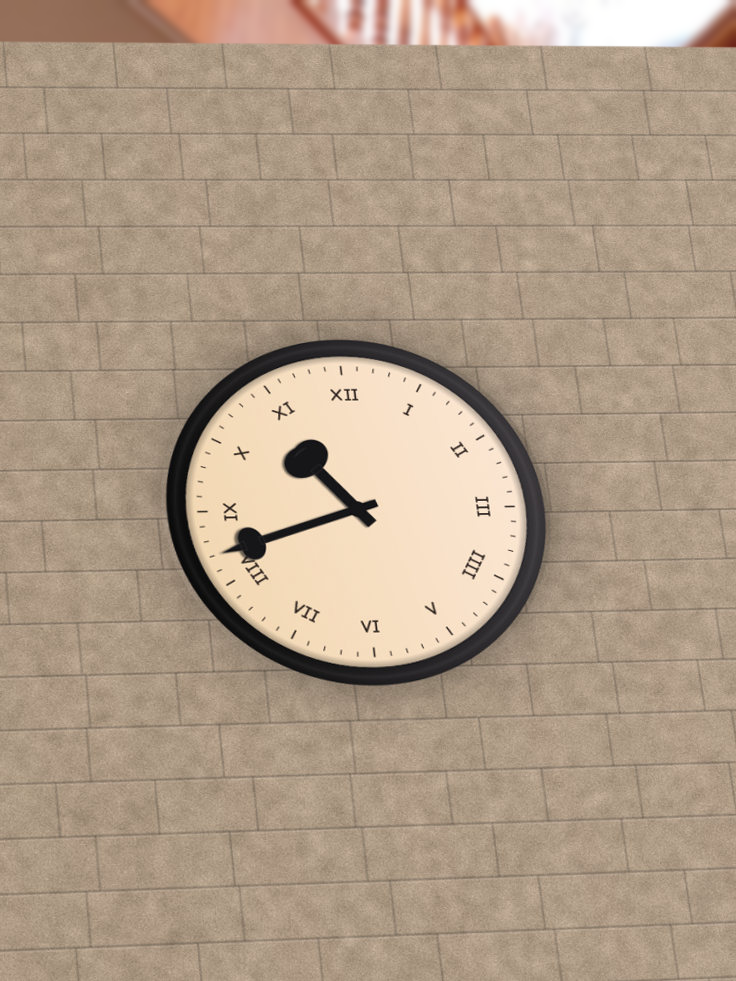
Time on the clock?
10:42
